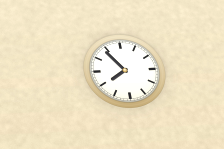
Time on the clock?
7:54
